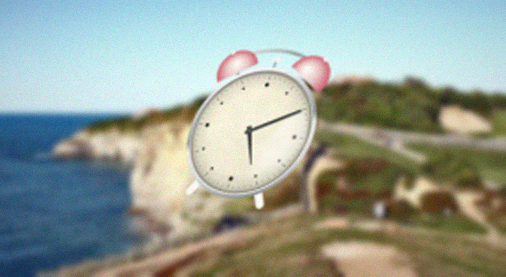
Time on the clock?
5:10
